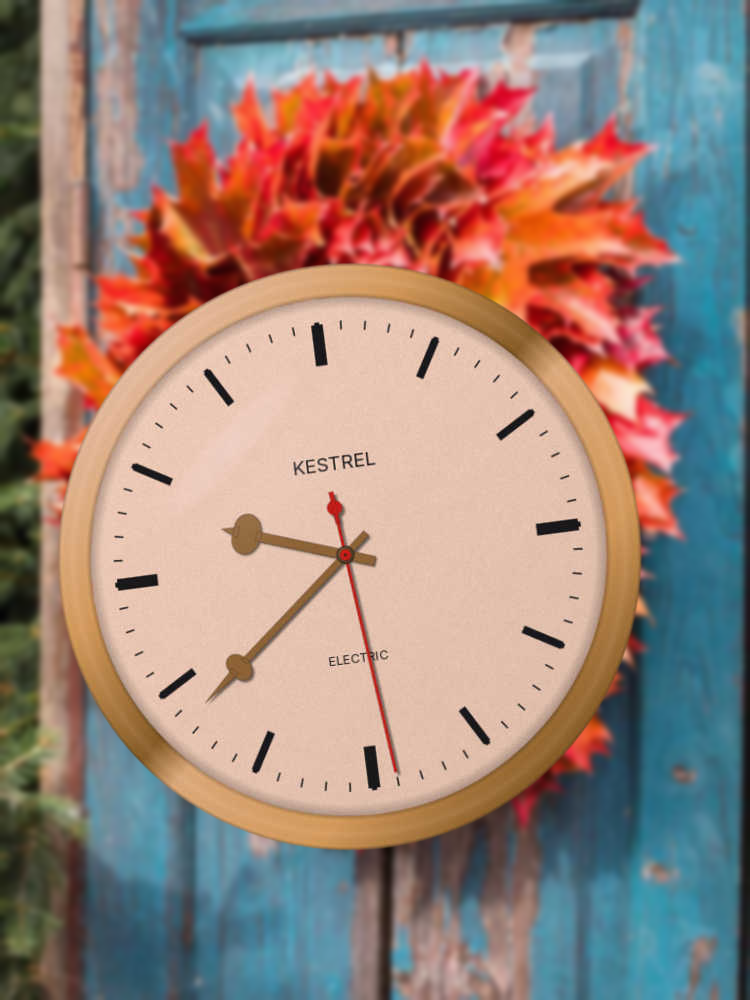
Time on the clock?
9:38:29
